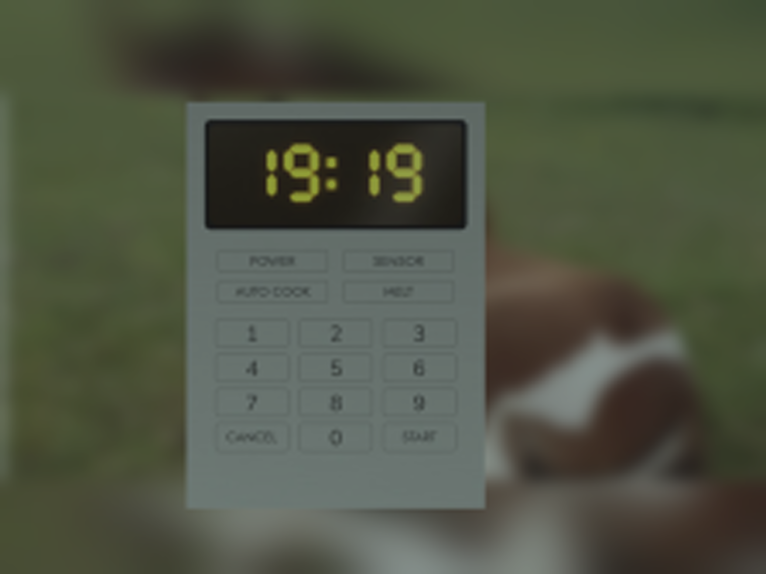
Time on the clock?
19:19
